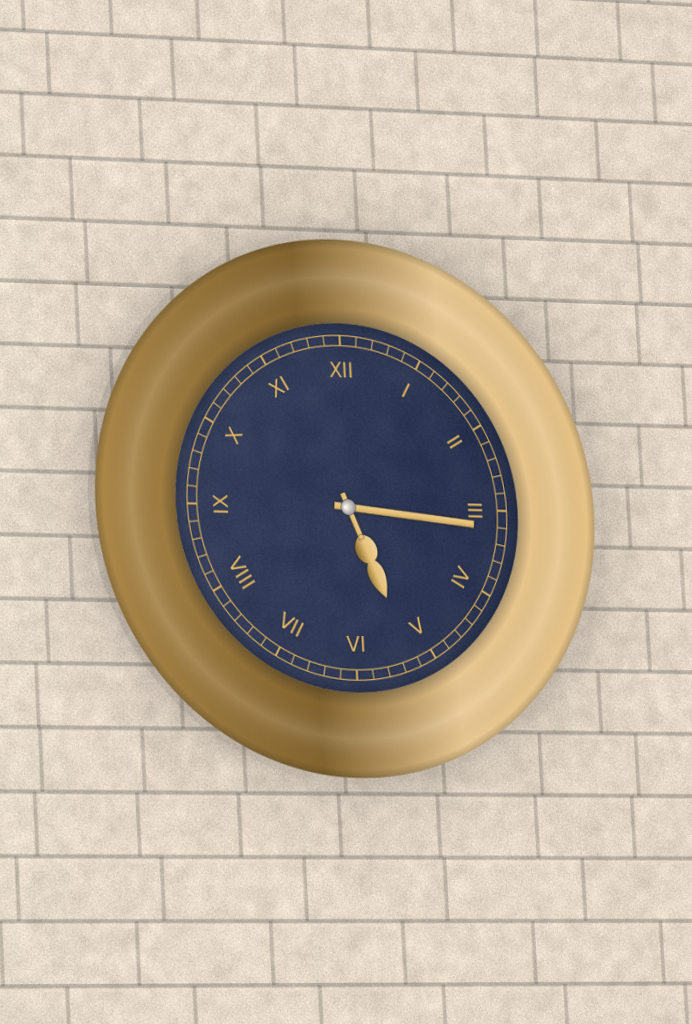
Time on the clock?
5:16
